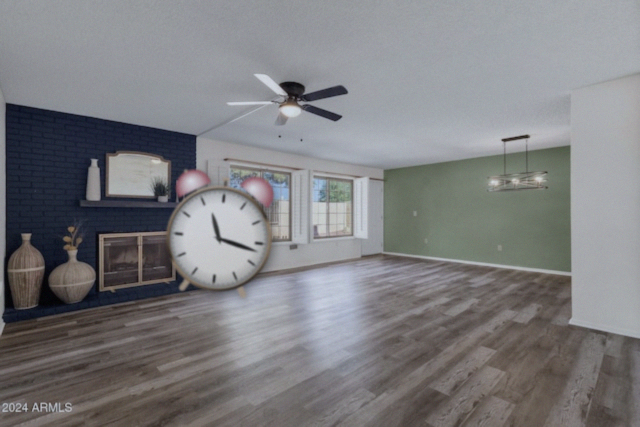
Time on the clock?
11:17
